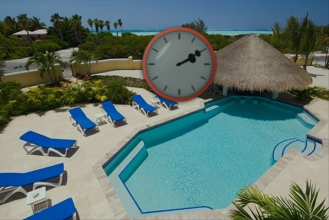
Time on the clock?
2:10
